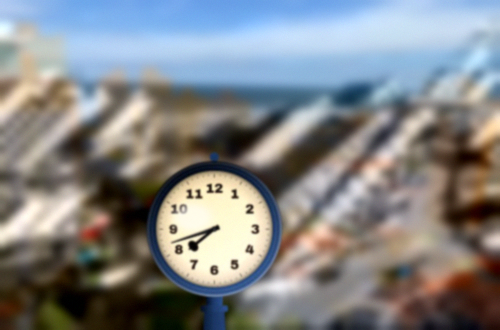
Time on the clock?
7:42
